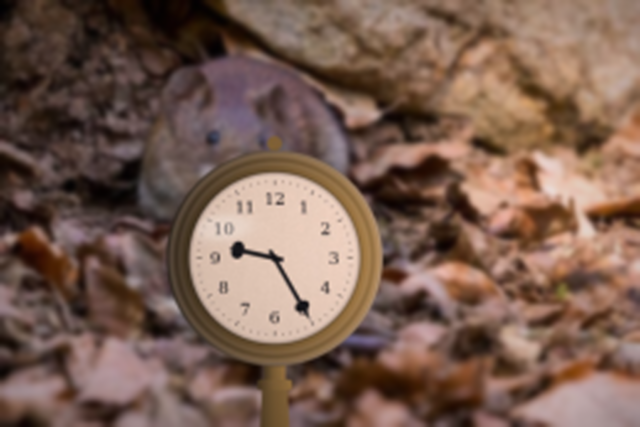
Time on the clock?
9:25
